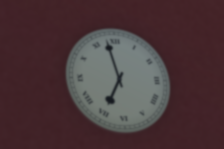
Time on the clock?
6:58
